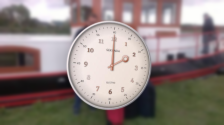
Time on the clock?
2:00
